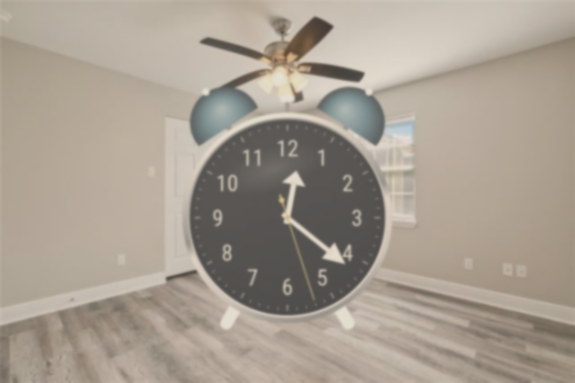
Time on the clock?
12:21:27
